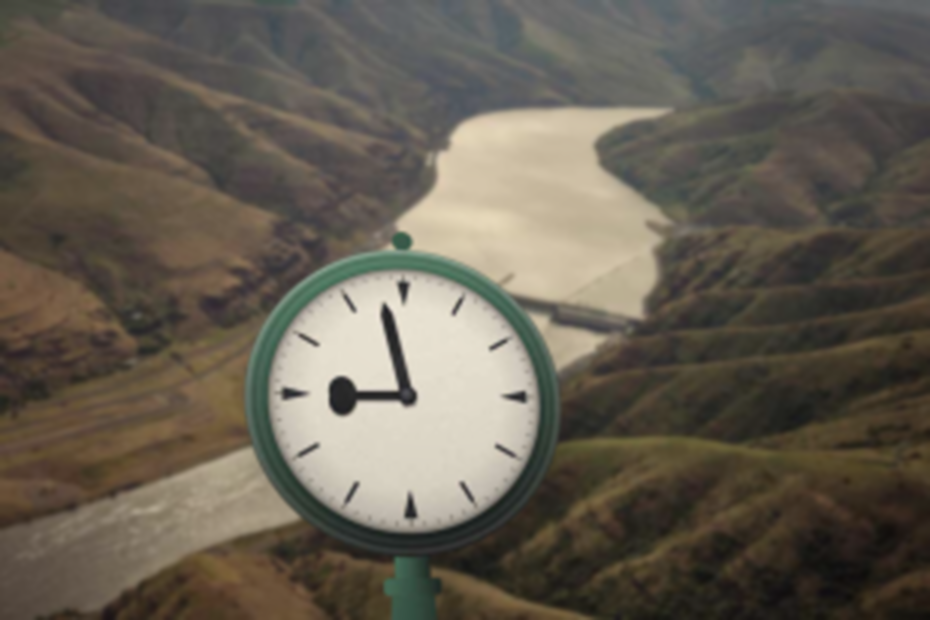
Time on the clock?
8:58
